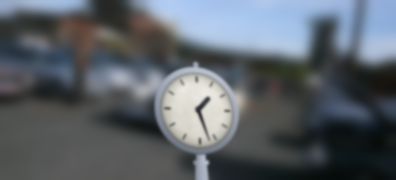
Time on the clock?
1:27
